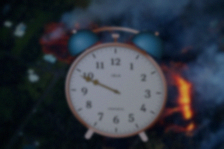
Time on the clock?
9:49
